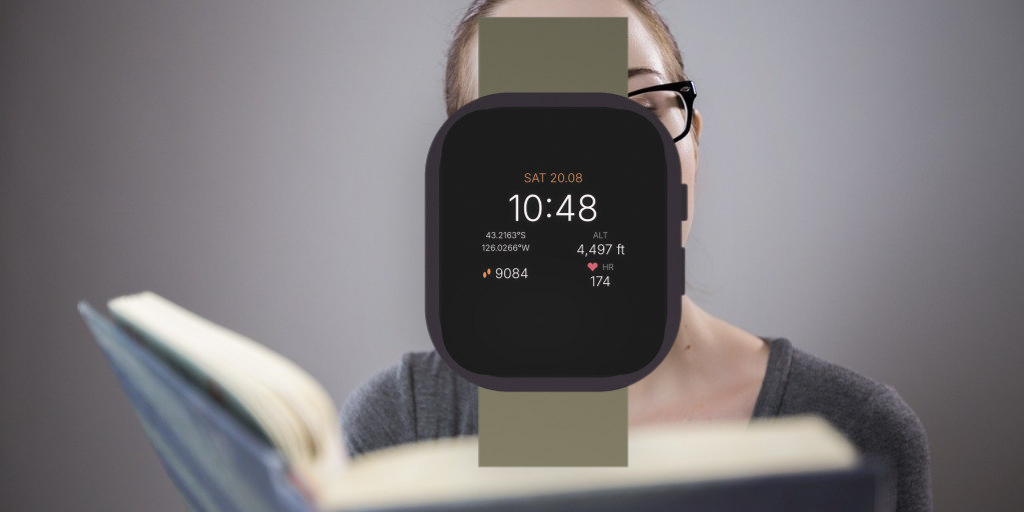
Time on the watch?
10:48
